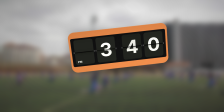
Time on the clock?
3:40
